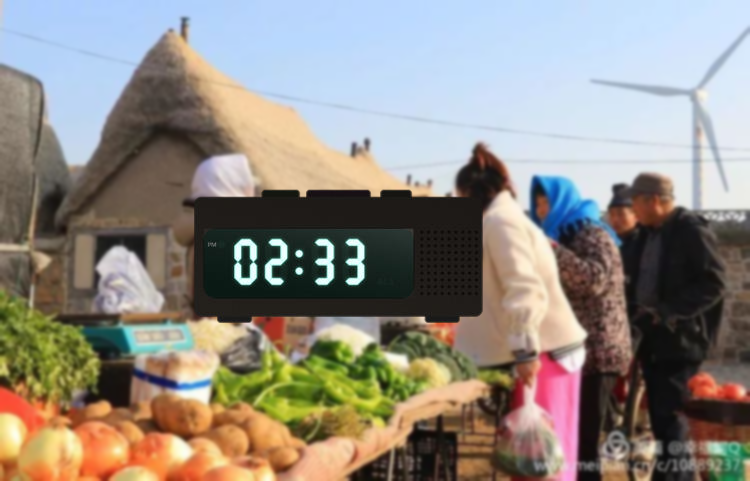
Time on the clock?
2:33
